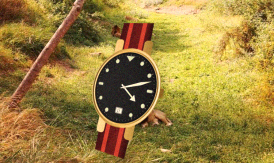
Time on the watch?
4:12
